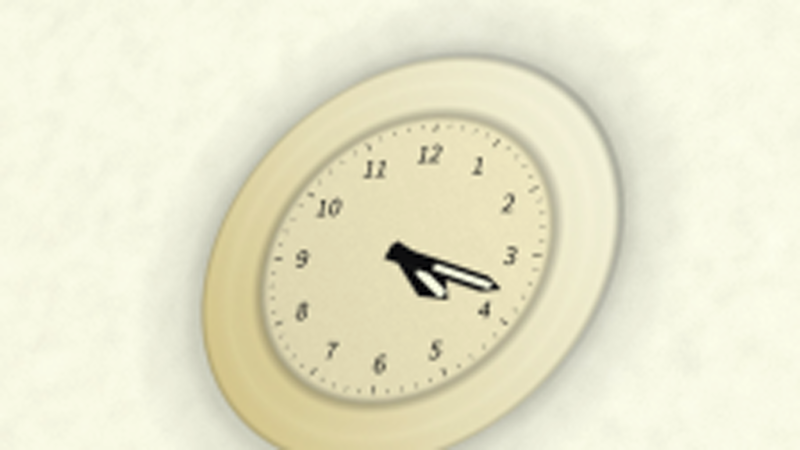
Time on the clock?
4:18
